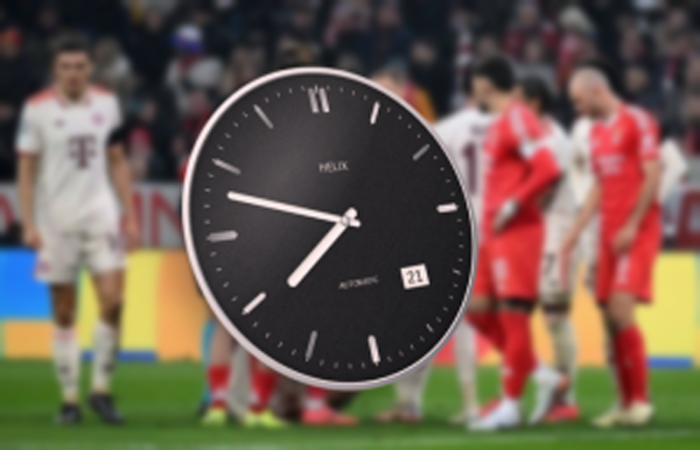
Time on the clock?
7:48
